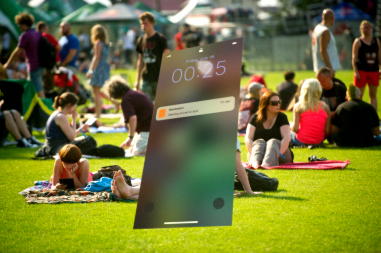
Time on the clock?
0:25
